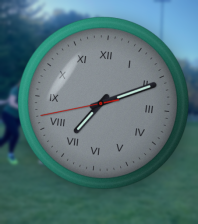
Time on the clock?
7:10:42
